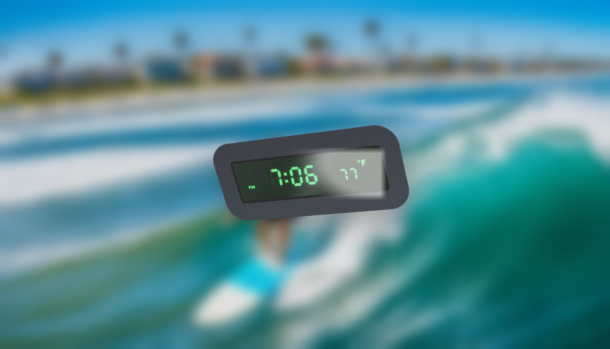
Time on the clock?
7:06
